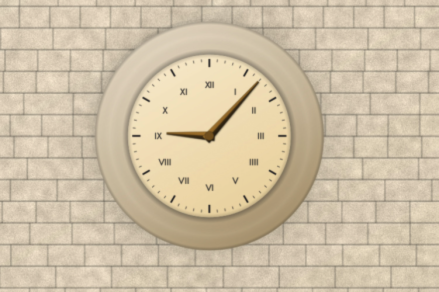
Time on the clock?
9:07
